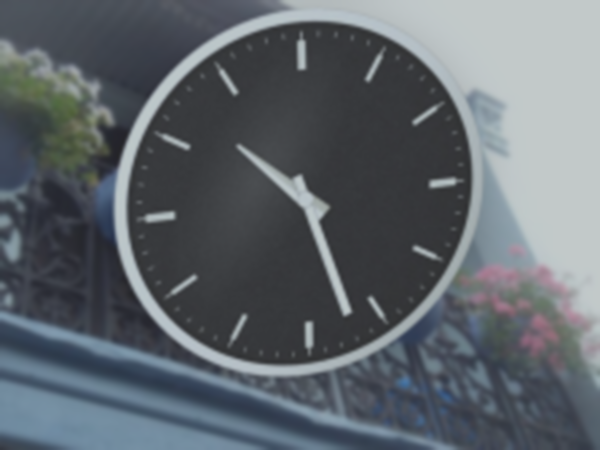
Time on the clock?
10:27
